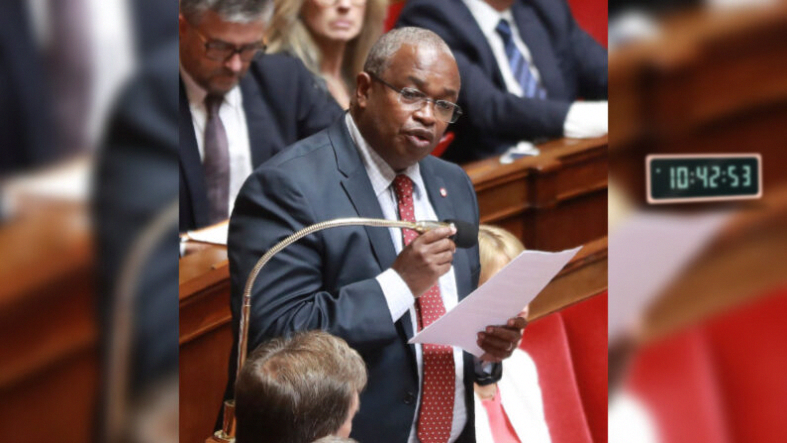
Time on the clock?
10:42:53
